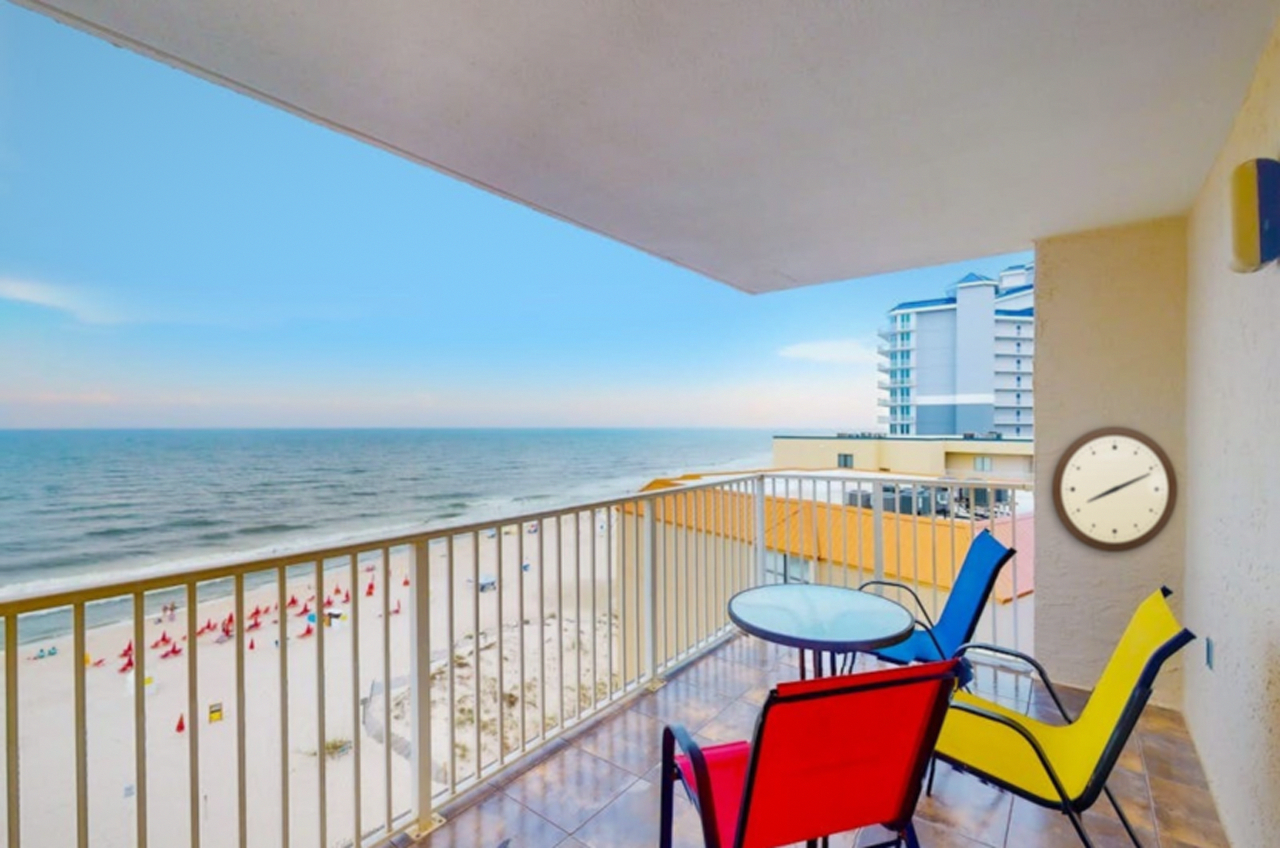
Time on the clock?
8:11
